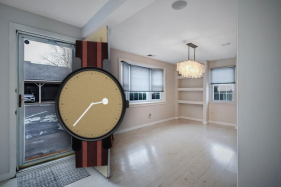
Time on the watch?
2:37
